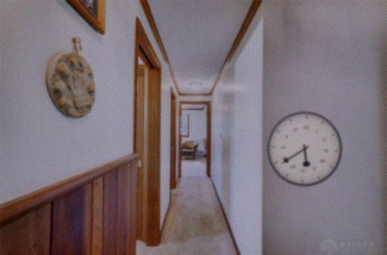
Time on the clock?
5:39
